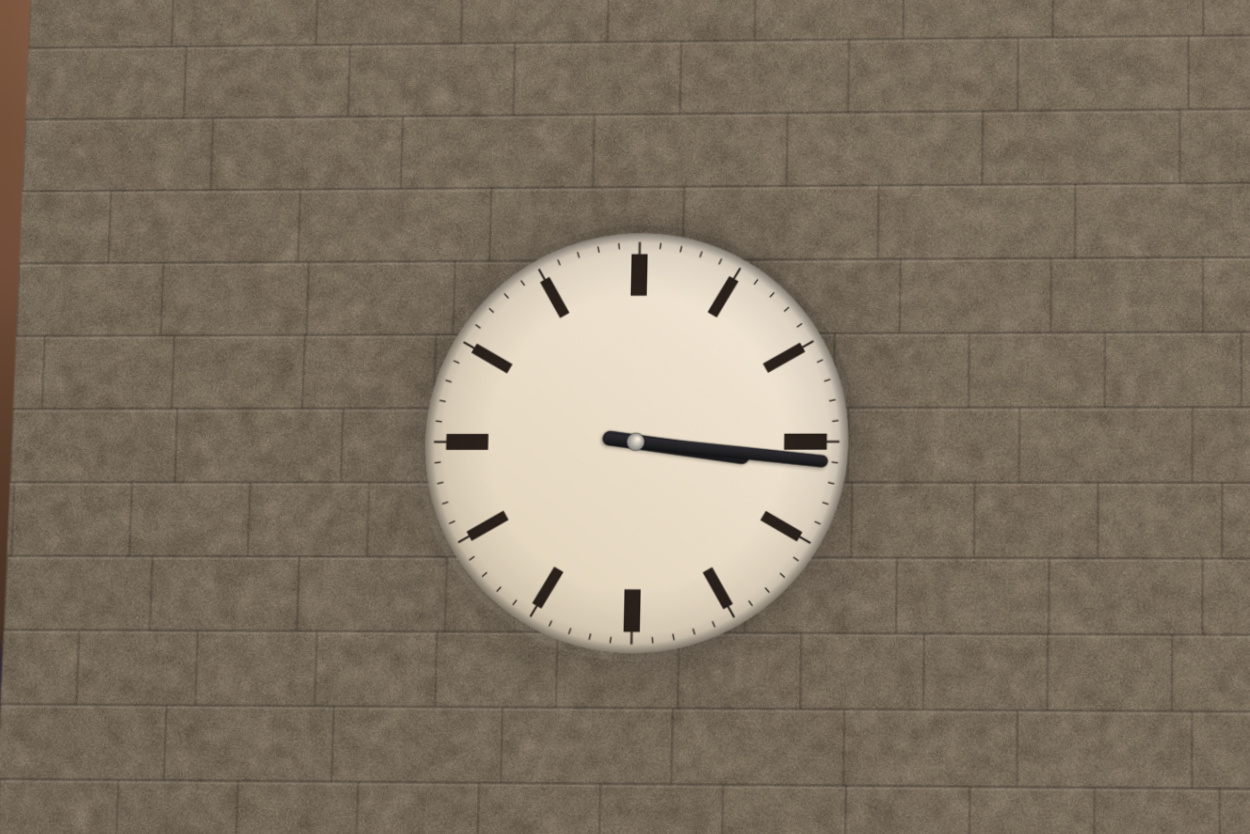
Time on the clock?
3:16
